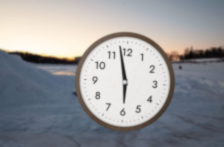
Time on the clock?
5:58
